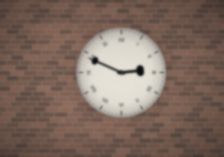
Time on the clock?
2:49
